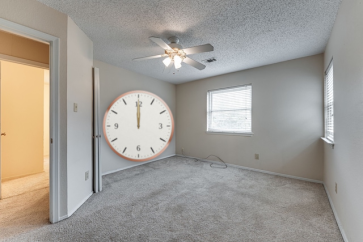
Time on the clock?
12:00
